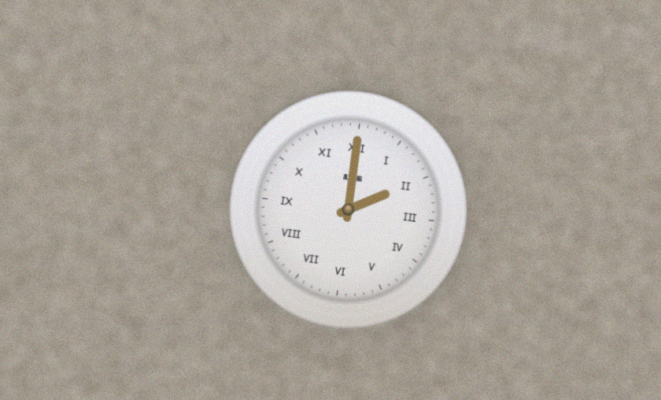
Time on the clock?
2:00
